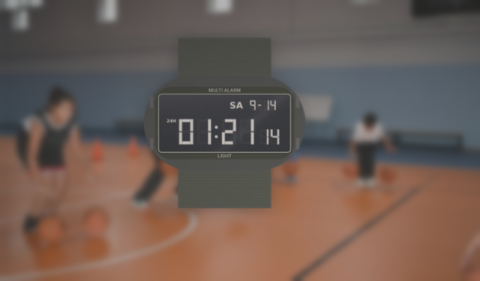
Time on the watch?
1:21:14
